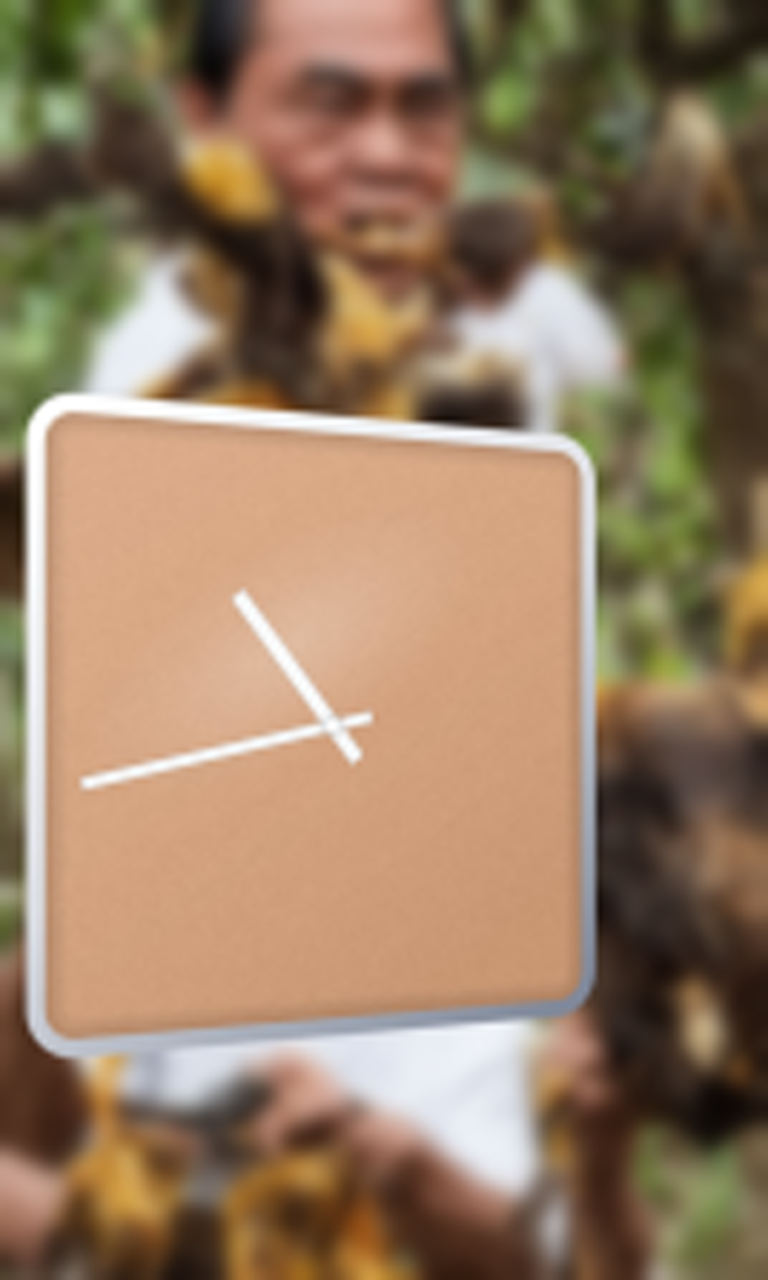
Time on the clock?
10:43
